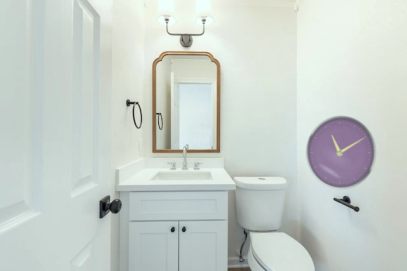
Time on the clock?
11:10
